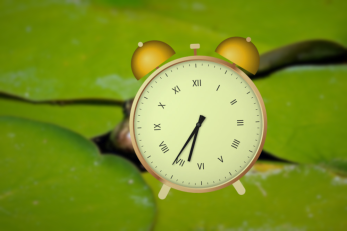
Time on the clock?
6:36
